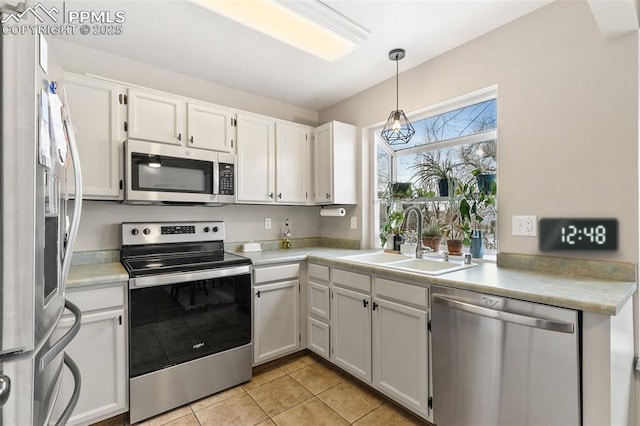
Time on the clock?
12:48
